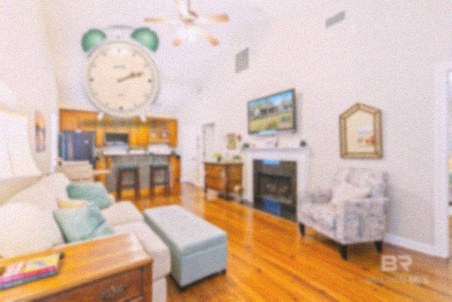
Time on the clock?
2:12
